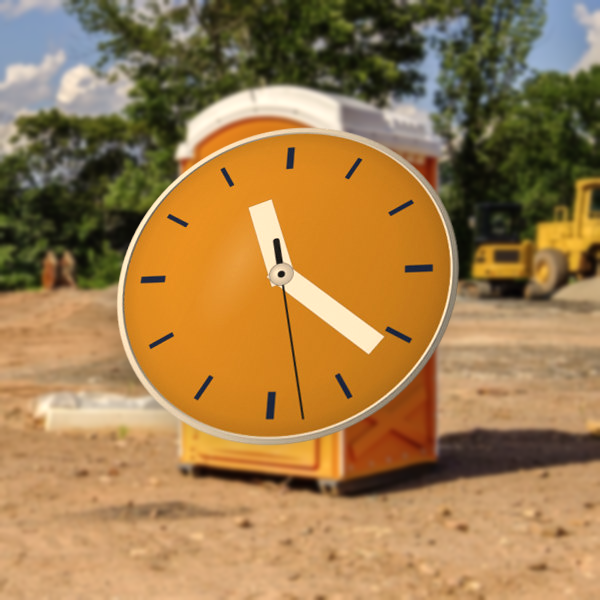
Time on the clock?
11:21:28
